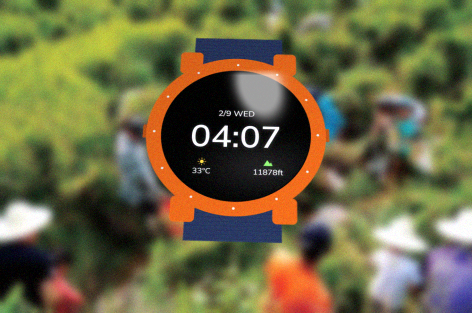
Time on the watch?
4:07
